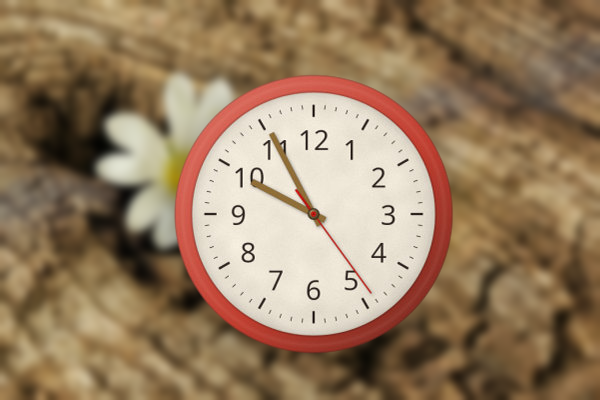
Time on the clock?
9:55:24
